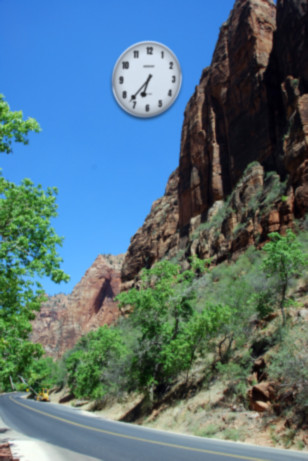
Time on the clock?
6:37
